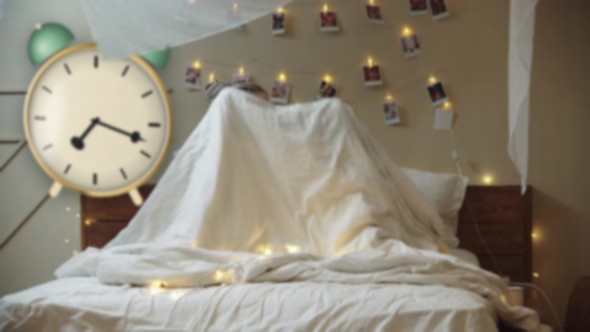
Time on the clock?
7:18
